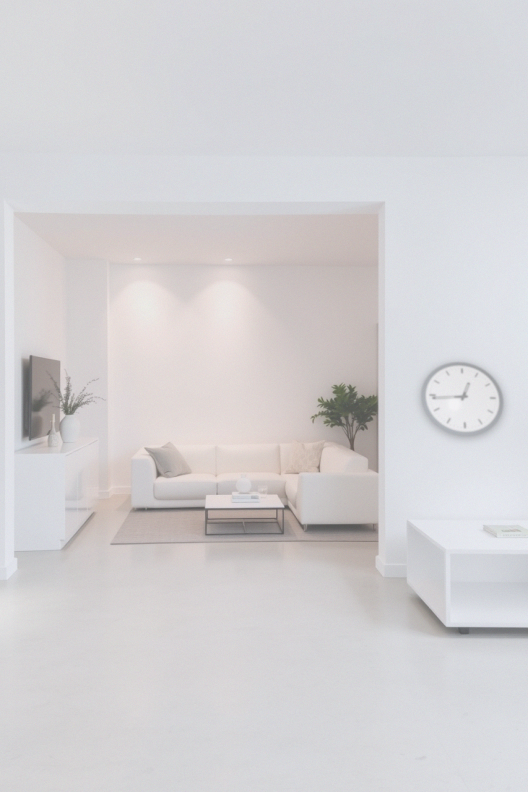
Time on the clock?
12:44
